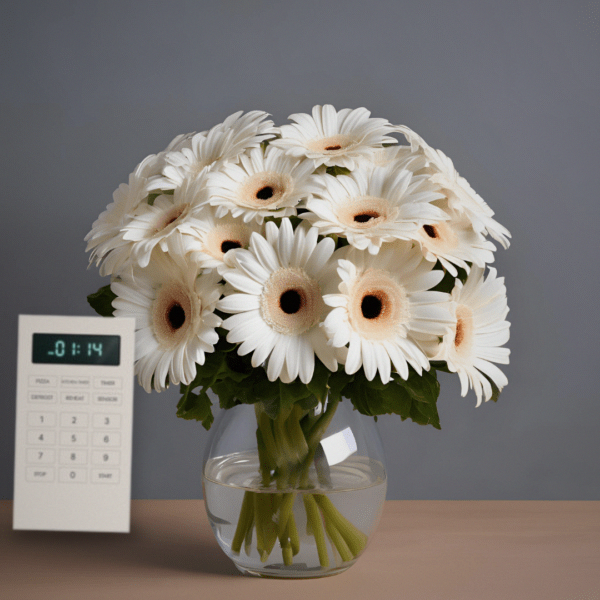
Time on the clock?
1:14
